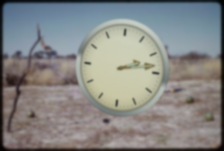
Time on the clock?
2:13
